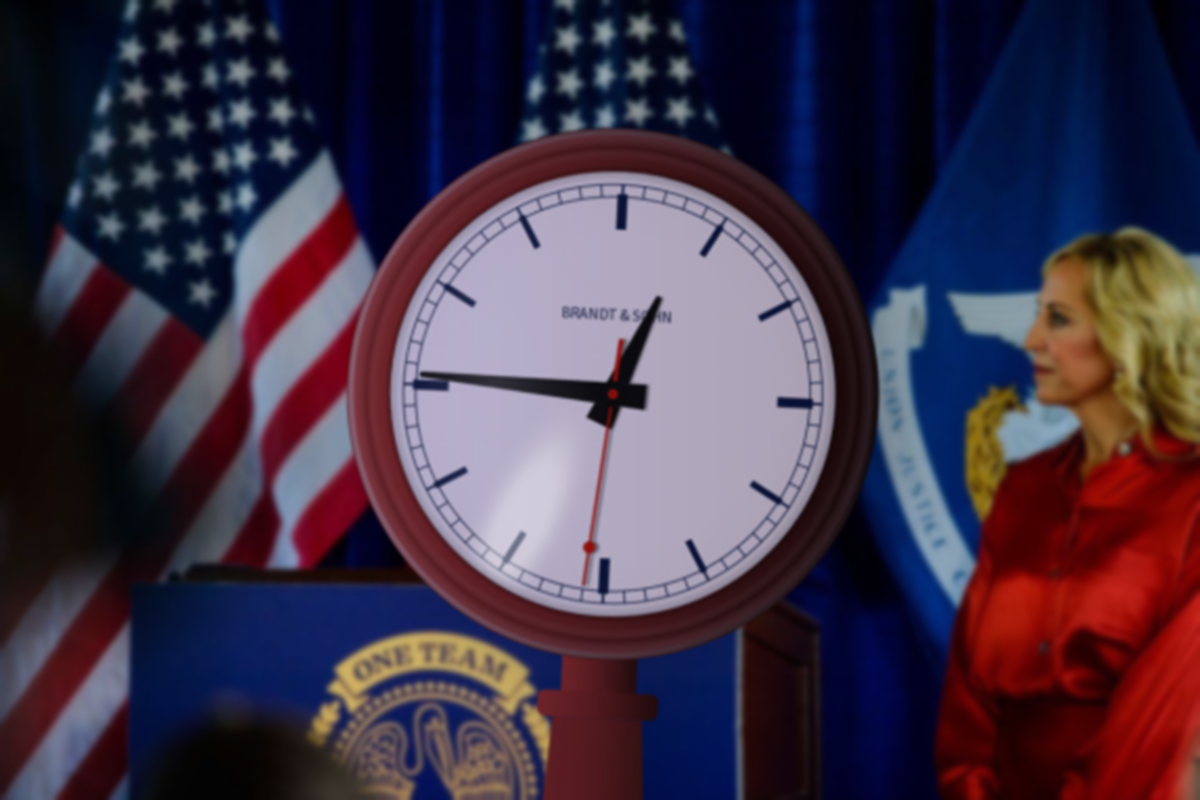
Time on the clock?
12:45:31
